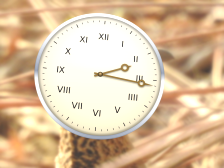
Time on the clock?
2:16
